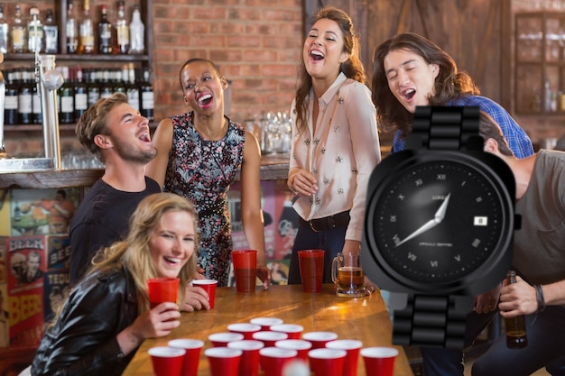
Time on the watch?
12:39
